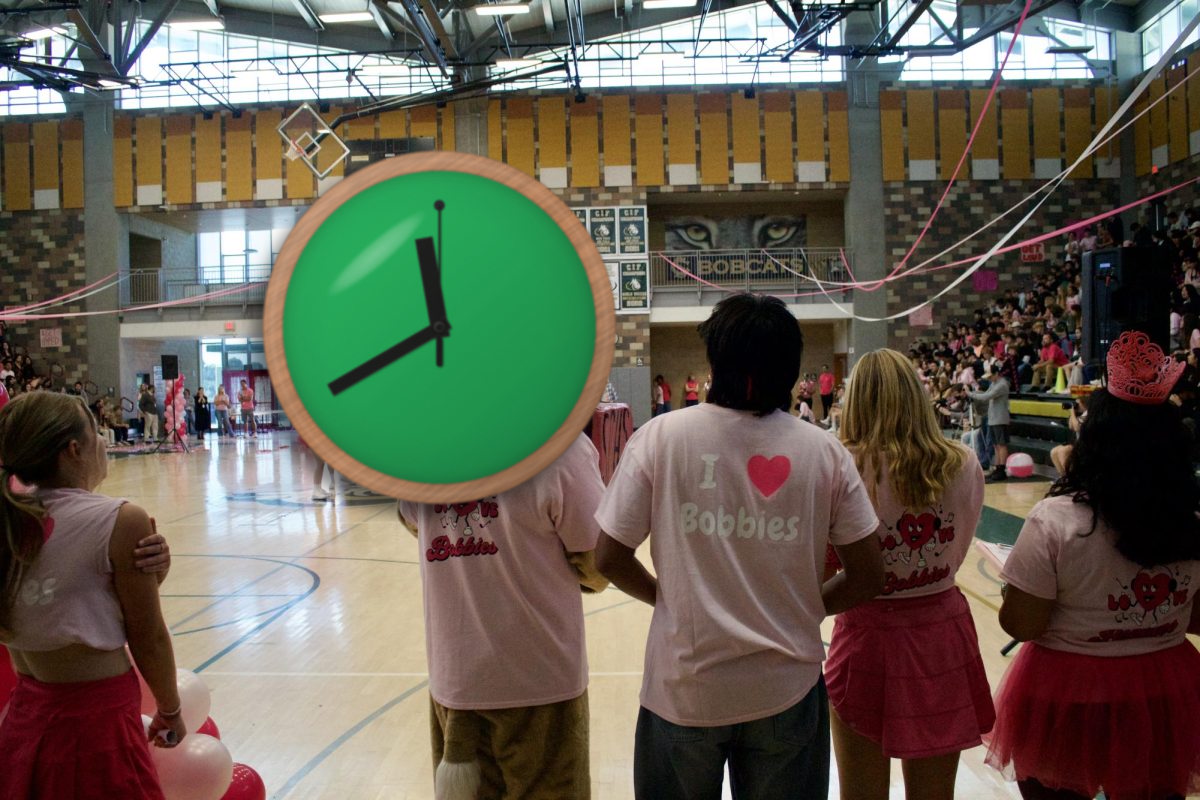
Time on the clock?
11:40:00
